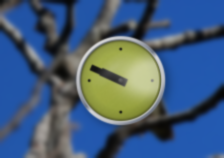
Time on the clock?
9:49
